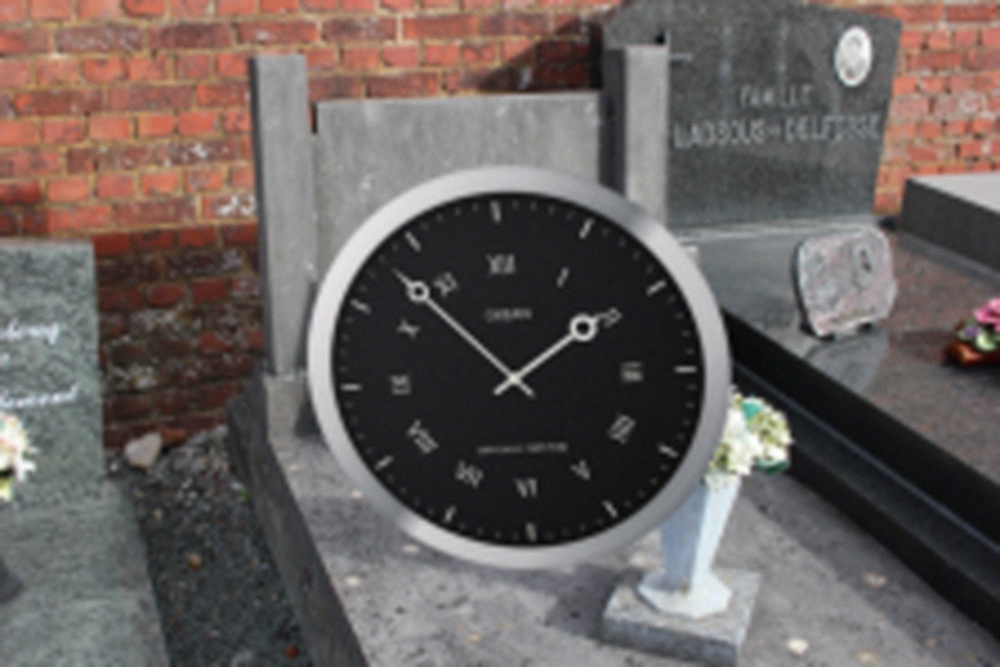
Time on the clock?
1:53
